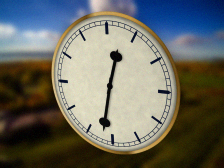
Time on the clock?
12:32
